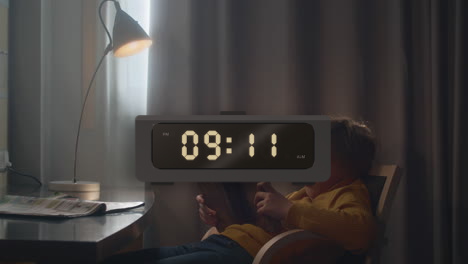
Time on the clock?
9:11
